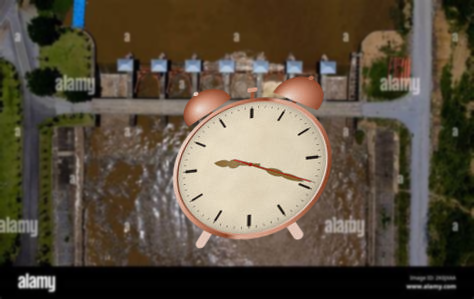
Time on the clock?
9:19:19
